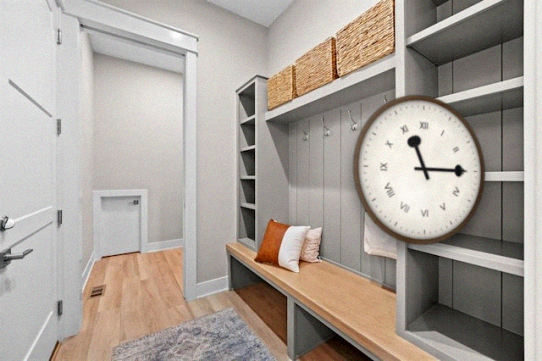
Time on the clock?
11:15
